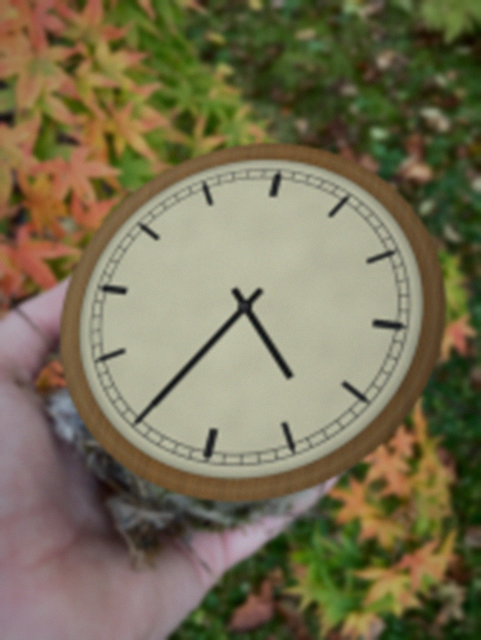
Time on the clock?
4:35
